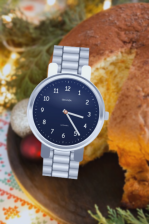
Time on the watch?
3:24
